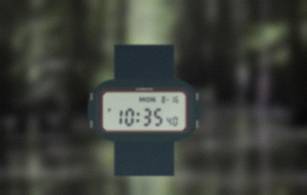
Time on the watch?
10:35
